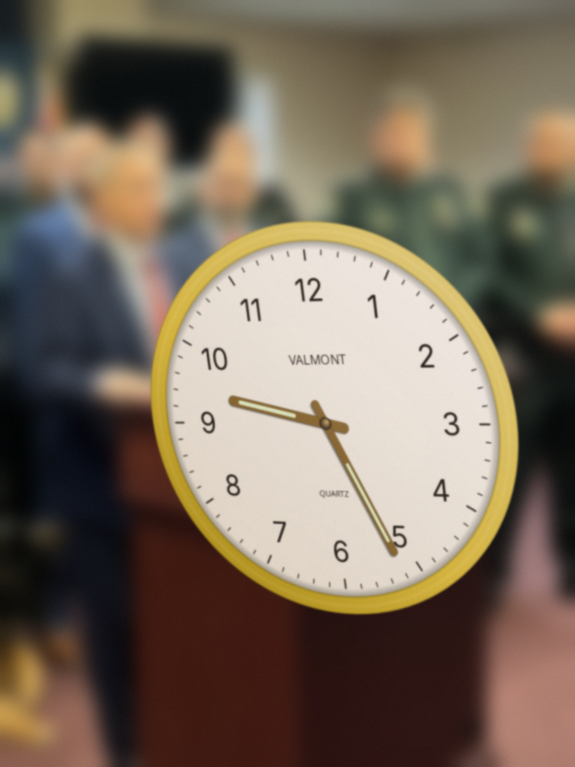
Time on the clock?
9:26
